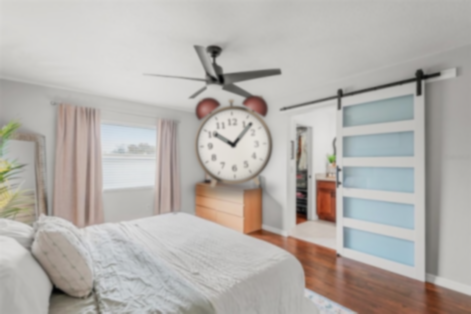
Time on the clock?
10:07
